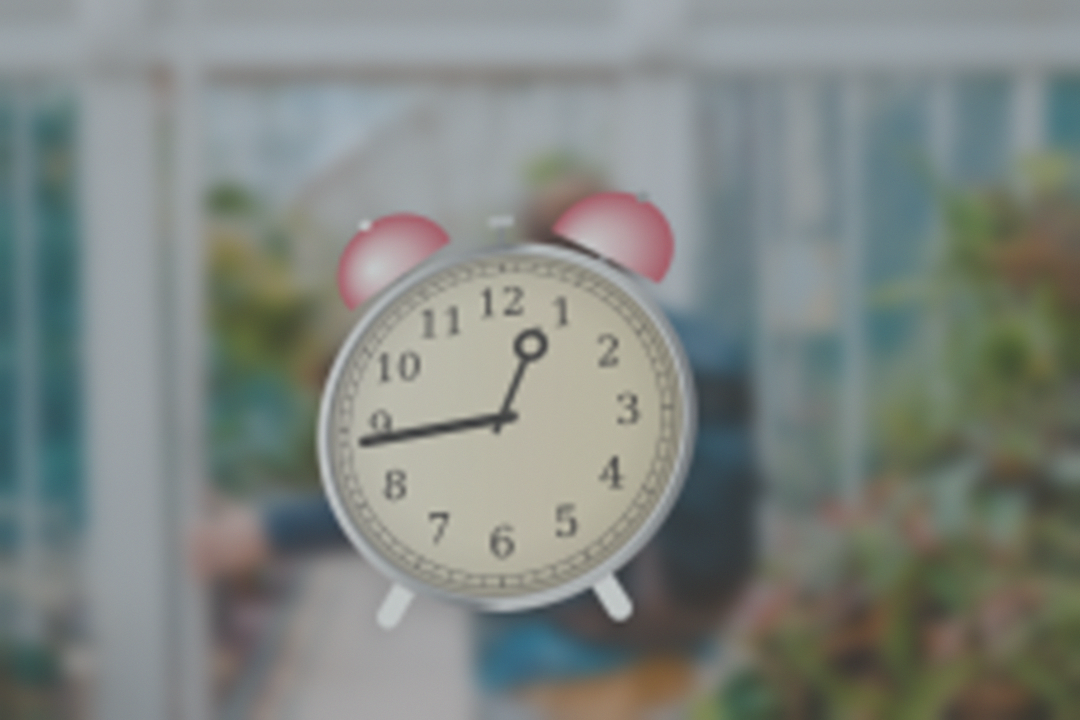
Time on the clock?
12:44
